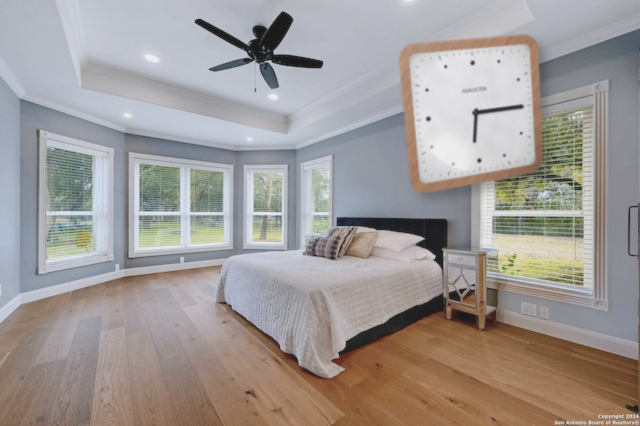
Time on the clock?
6:15
